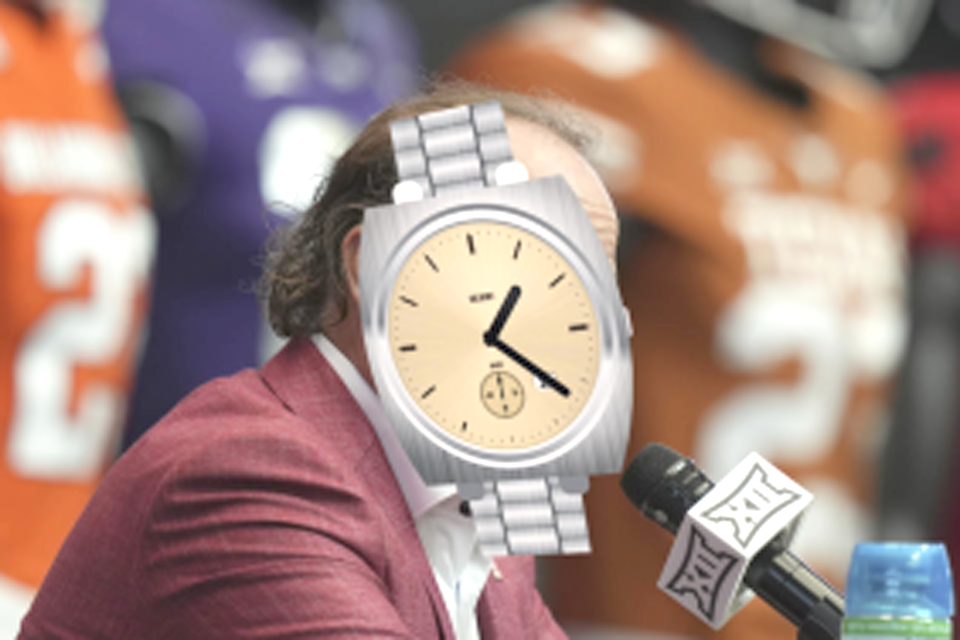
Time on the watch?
1:22
